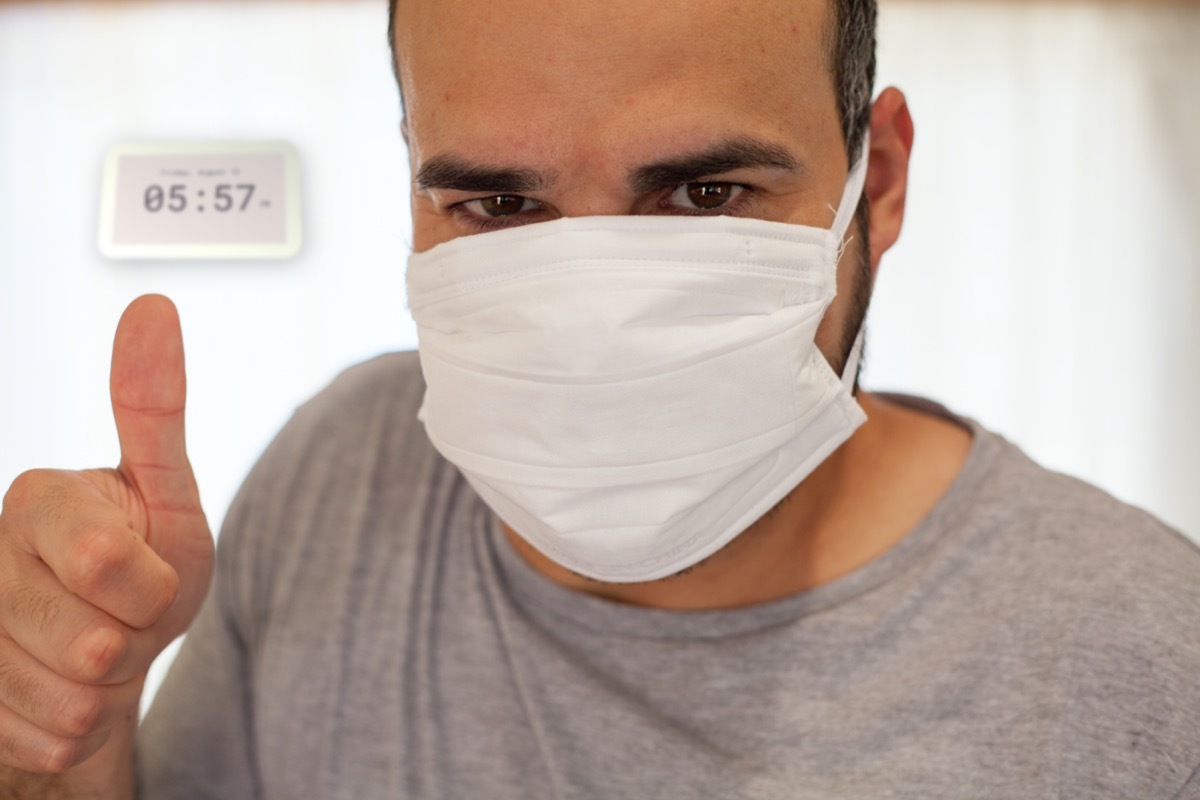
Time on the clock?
5:57
